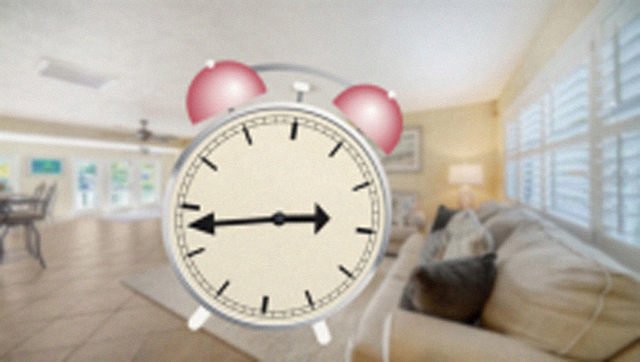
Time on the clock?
2:43
